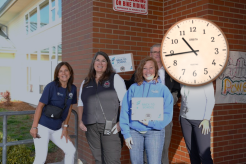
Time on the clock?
10:44
